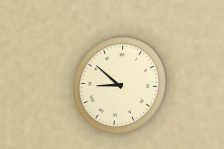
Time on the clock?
8:51
